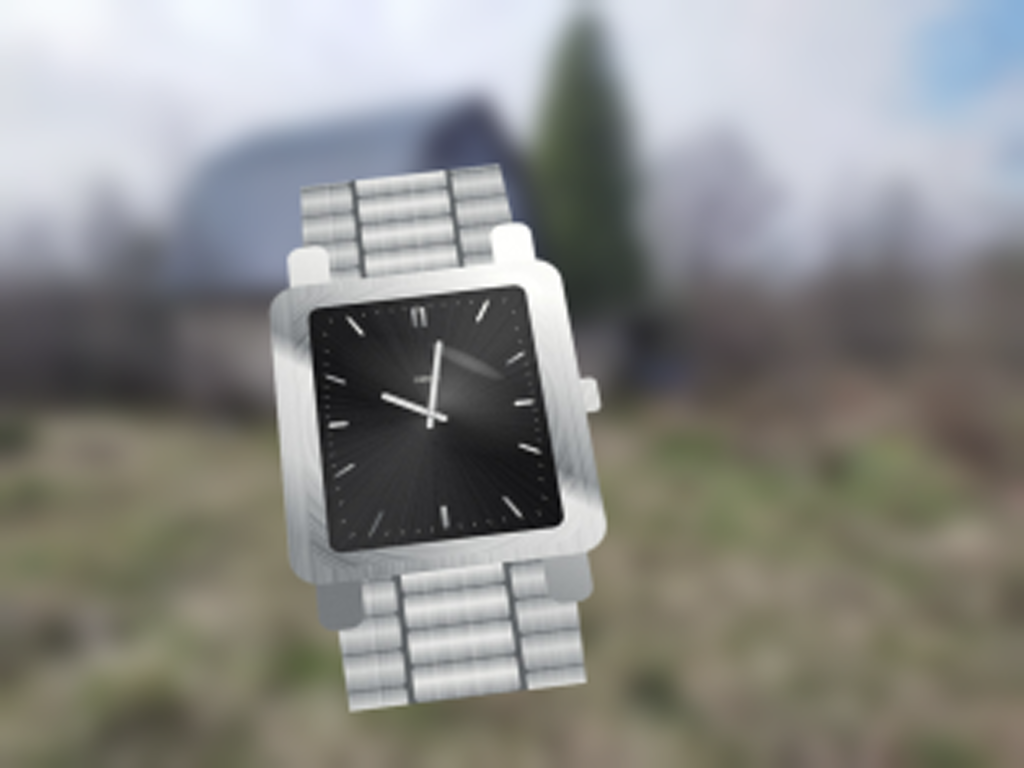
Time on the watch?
10:02
